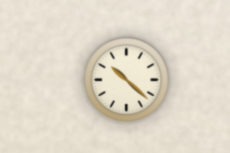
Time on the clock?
10:22
